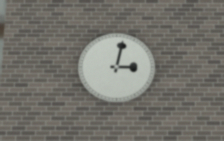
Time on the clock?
3:02
